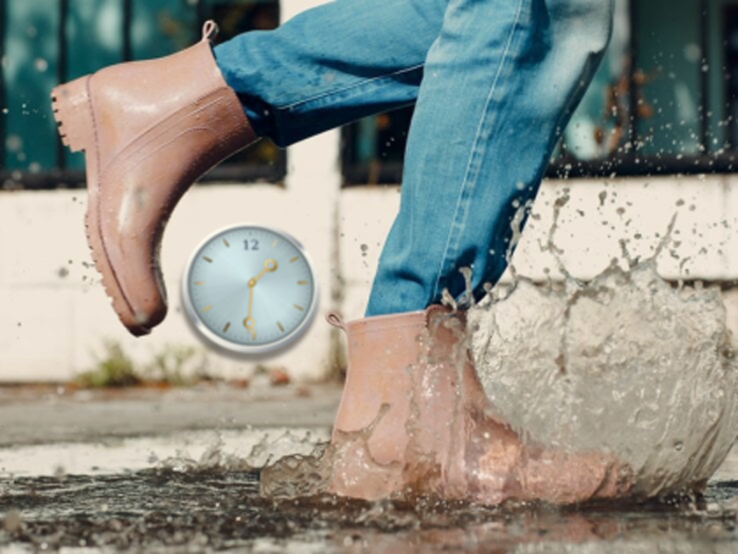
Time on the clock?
1:31
